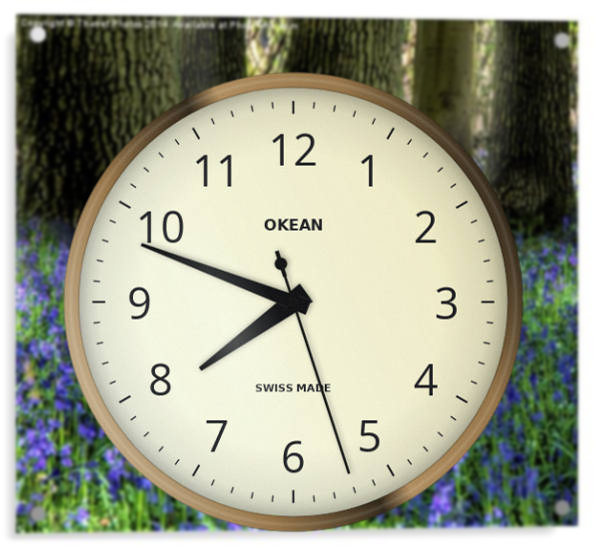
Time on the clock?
7:48:27
